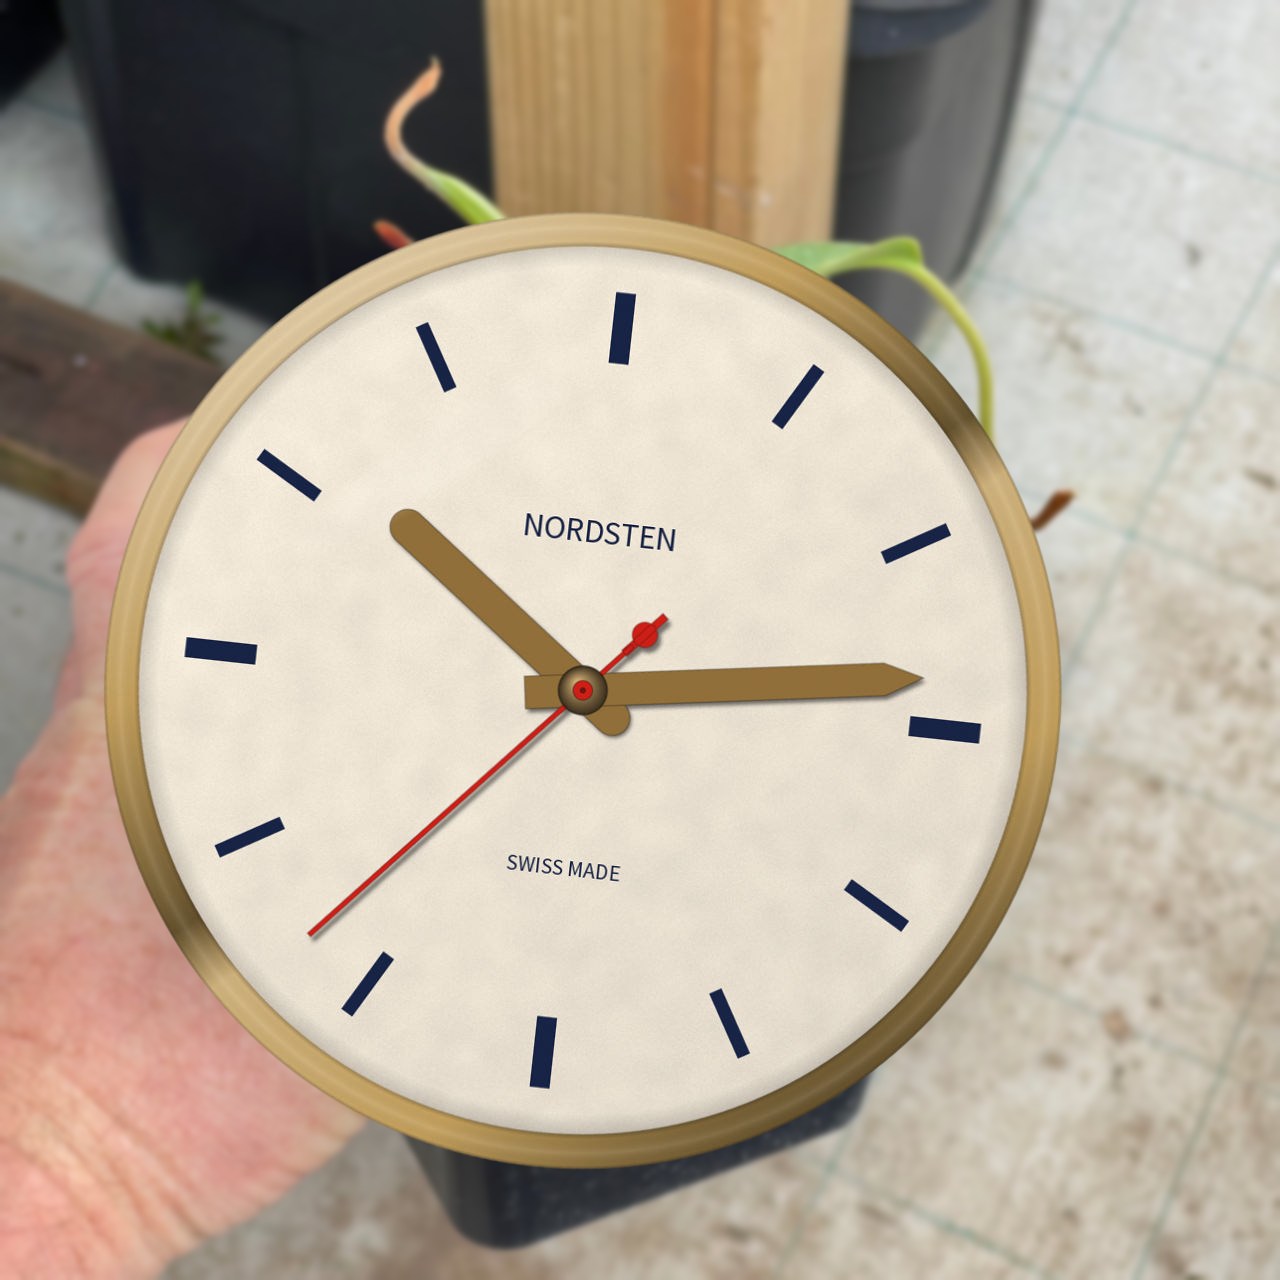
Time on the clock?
10:13:37
